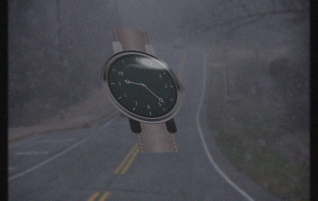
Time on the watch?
9:23
